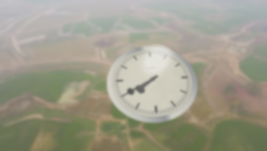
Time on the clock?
7:40
